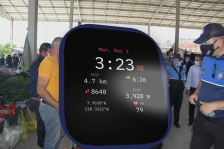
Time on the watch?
3:23:38
